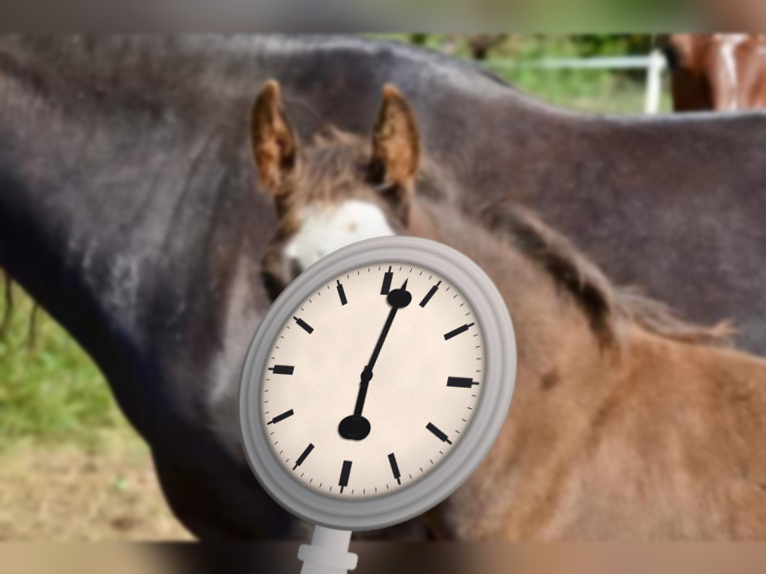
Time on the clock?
6:02
